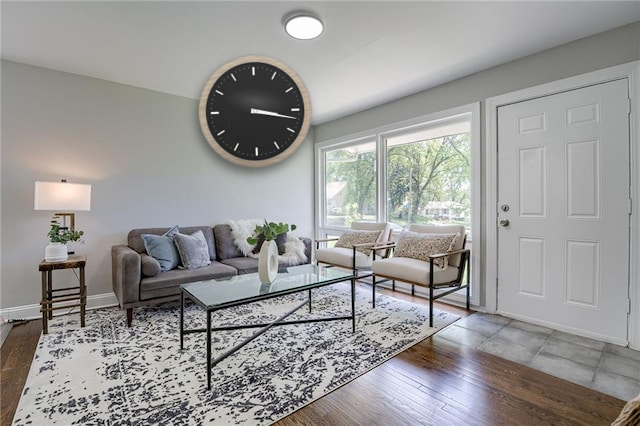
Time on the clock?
3:17
